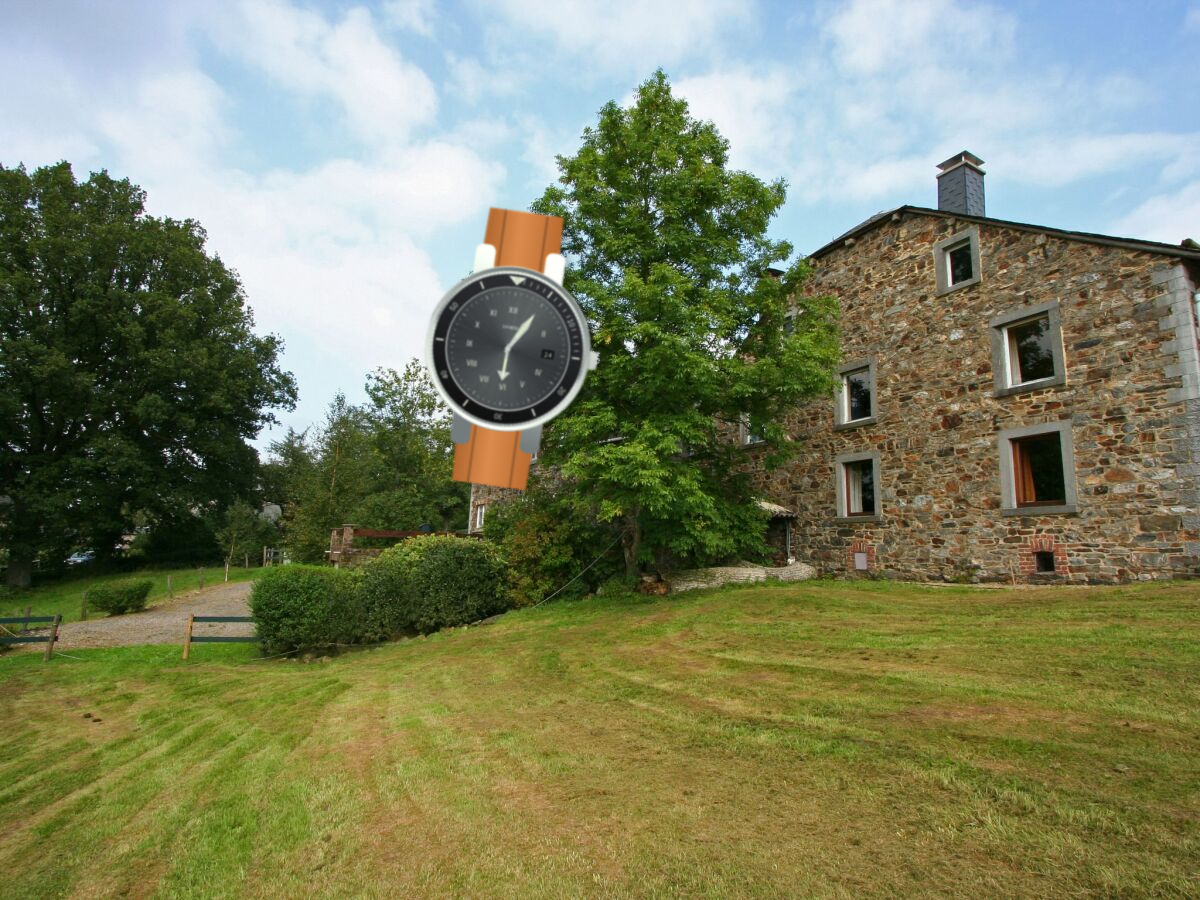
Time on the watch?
6:05
